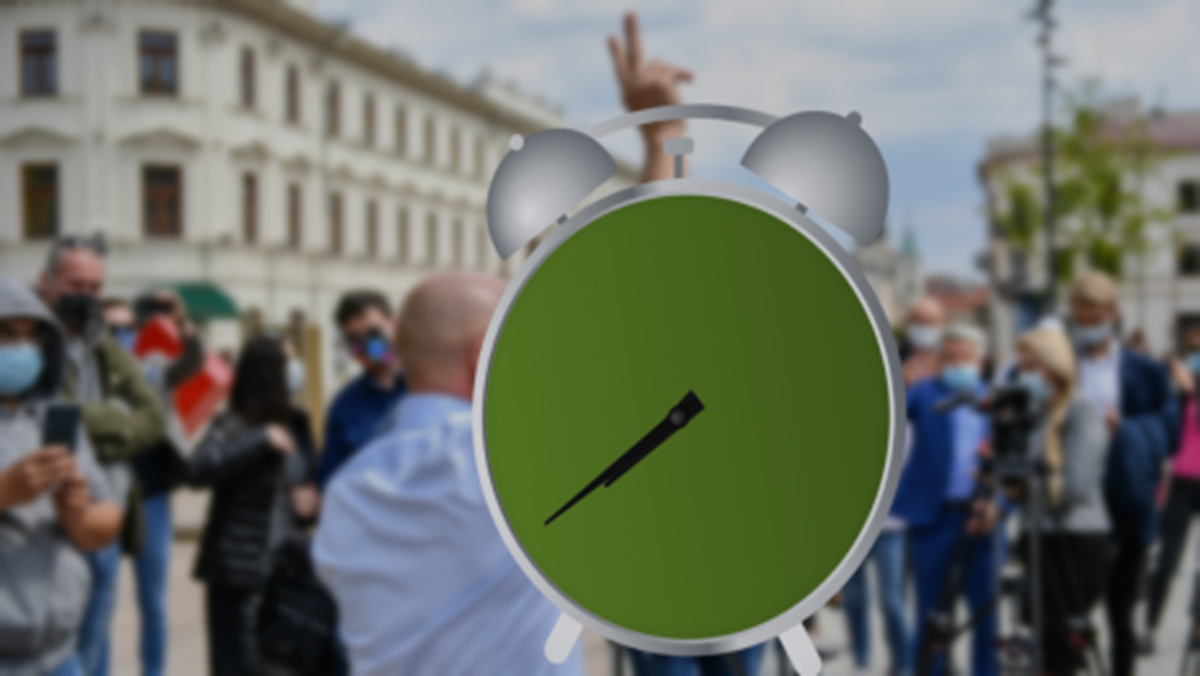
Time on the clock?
7:39
